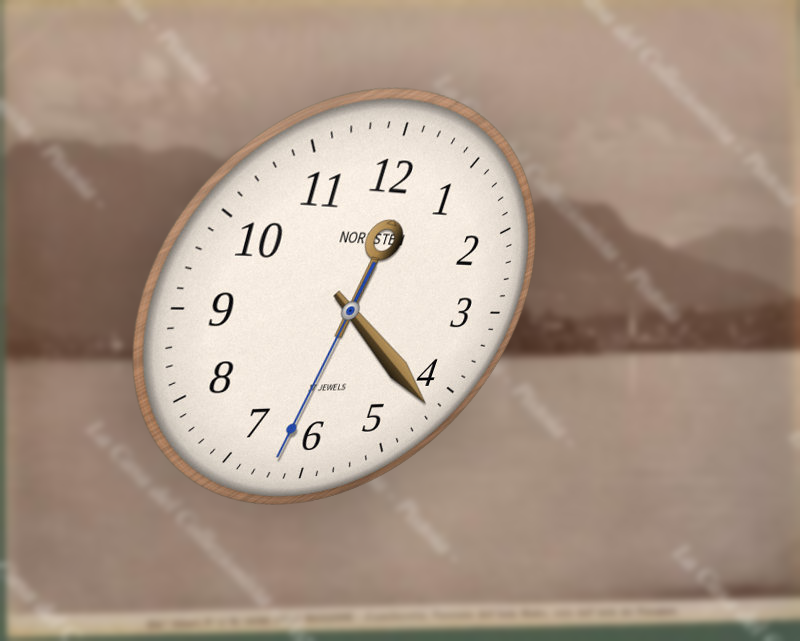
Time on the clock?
12:21:32
